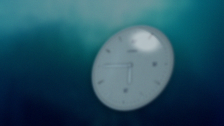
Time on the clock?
5:45
